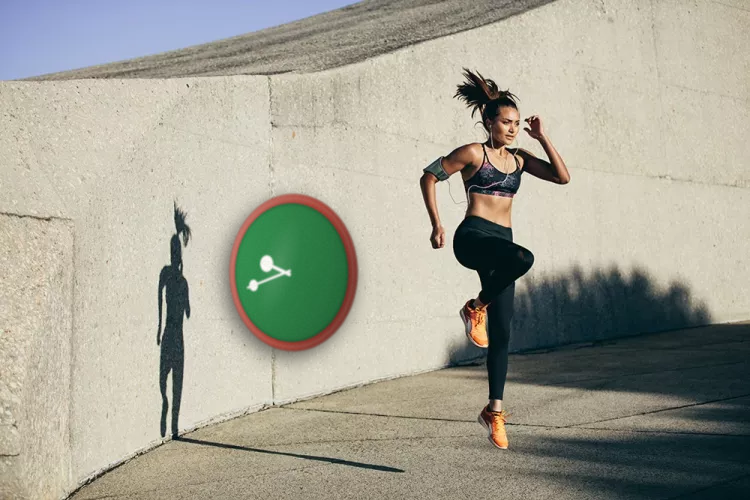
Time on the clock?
9:42
